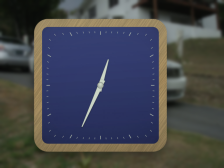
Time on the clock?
12:34
